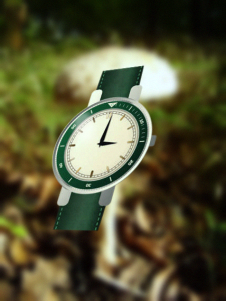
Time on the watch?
3:01
